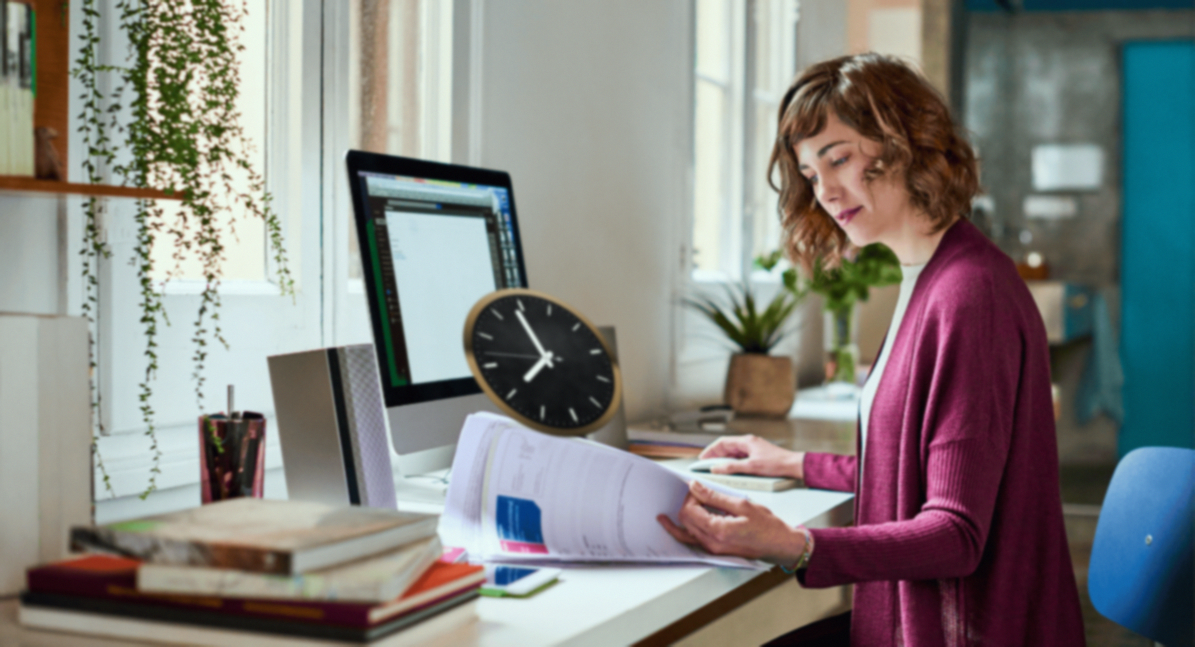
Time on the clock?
7:58:47
